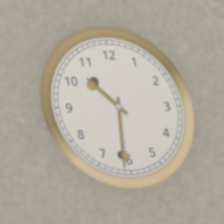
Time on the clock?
10:31
